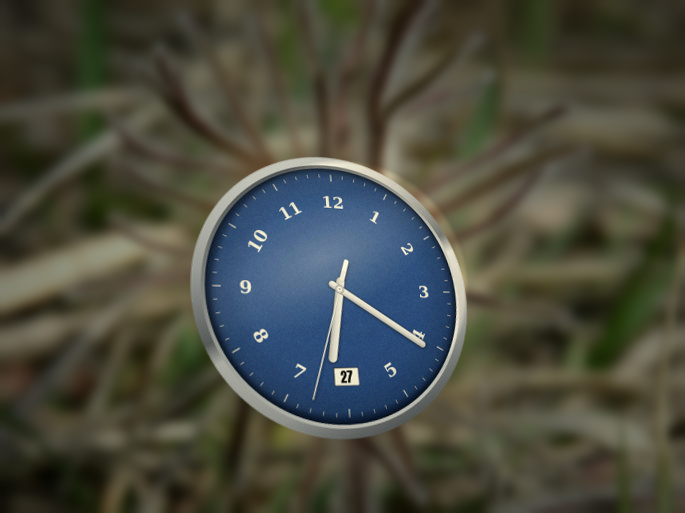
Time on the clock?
6:20:33
